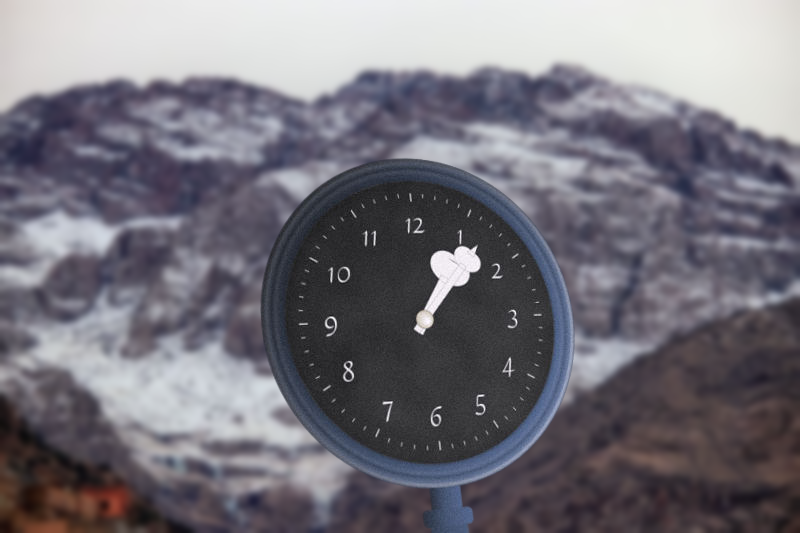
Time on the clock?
1:07
